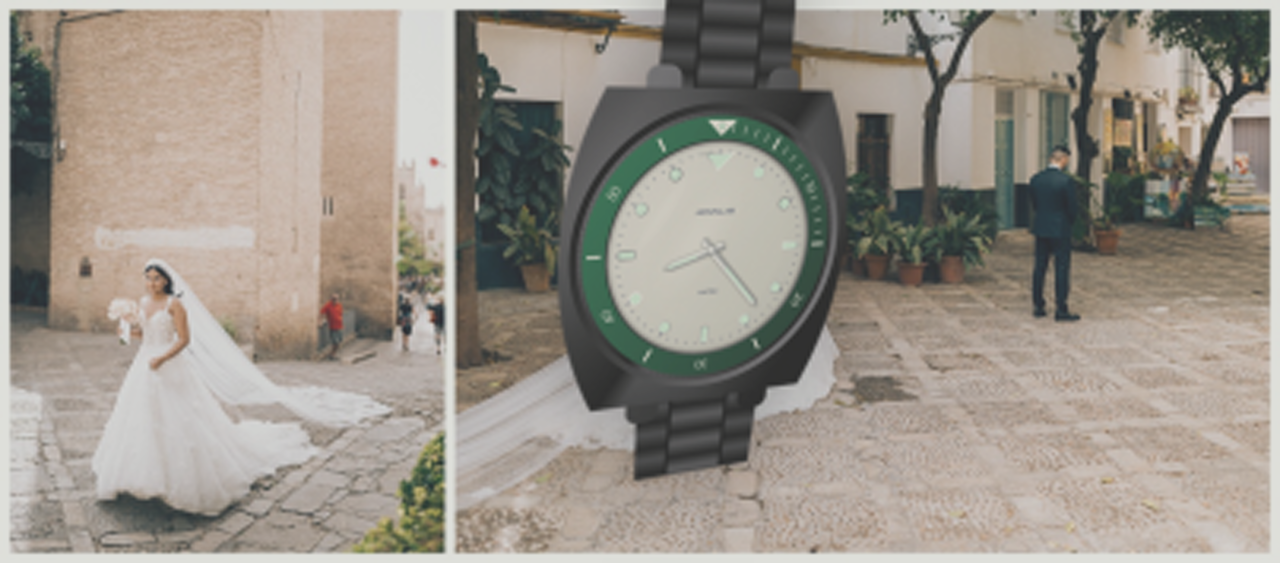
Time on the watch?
8:23
